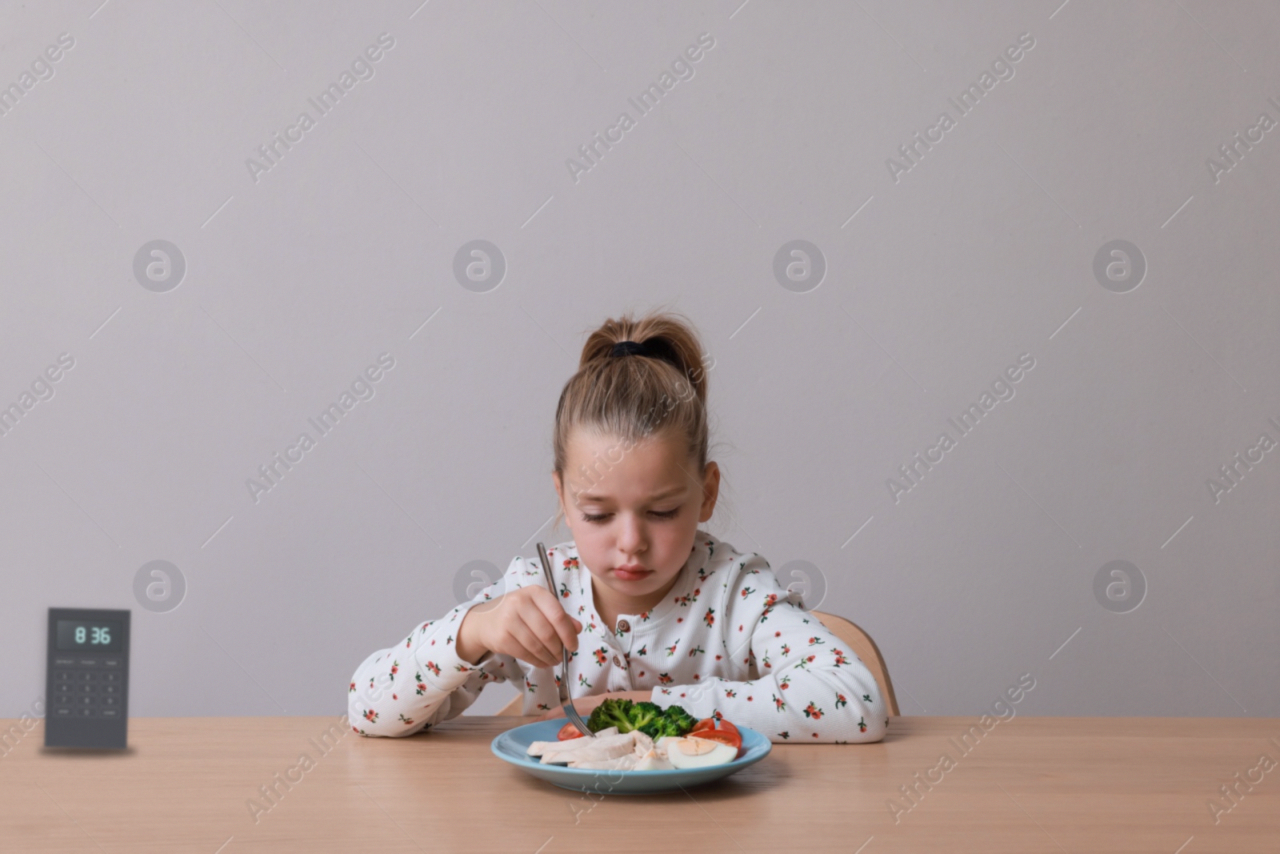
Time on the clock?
8:36
